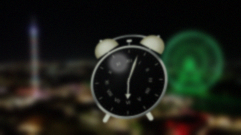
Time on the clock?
6:03
